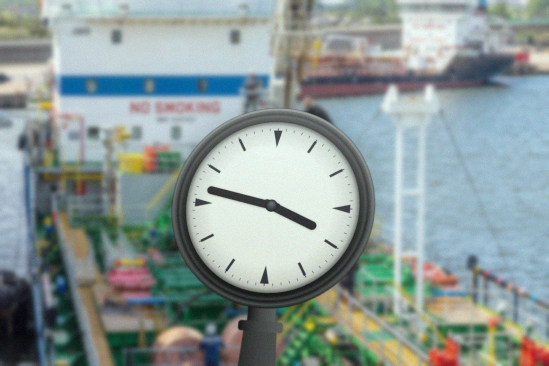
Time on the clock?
3:47
